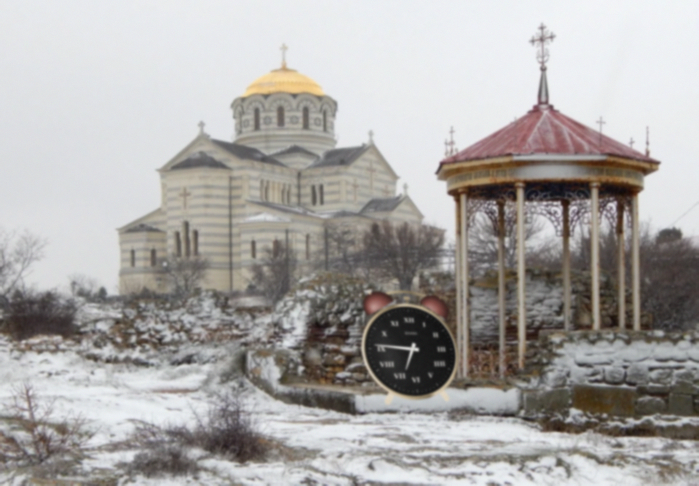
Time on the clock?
6:46
